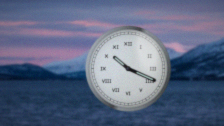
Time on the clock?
10:19
